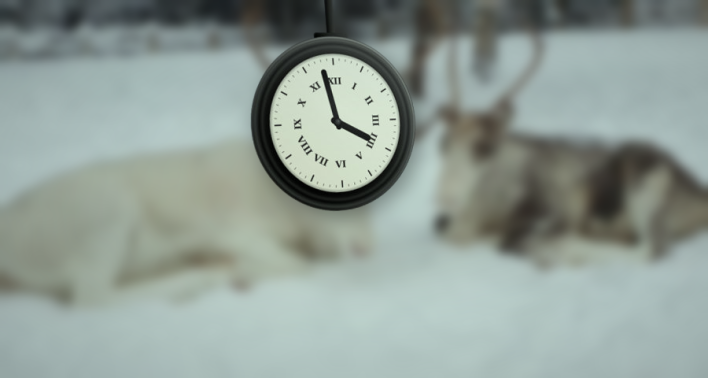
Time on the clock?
3:58
